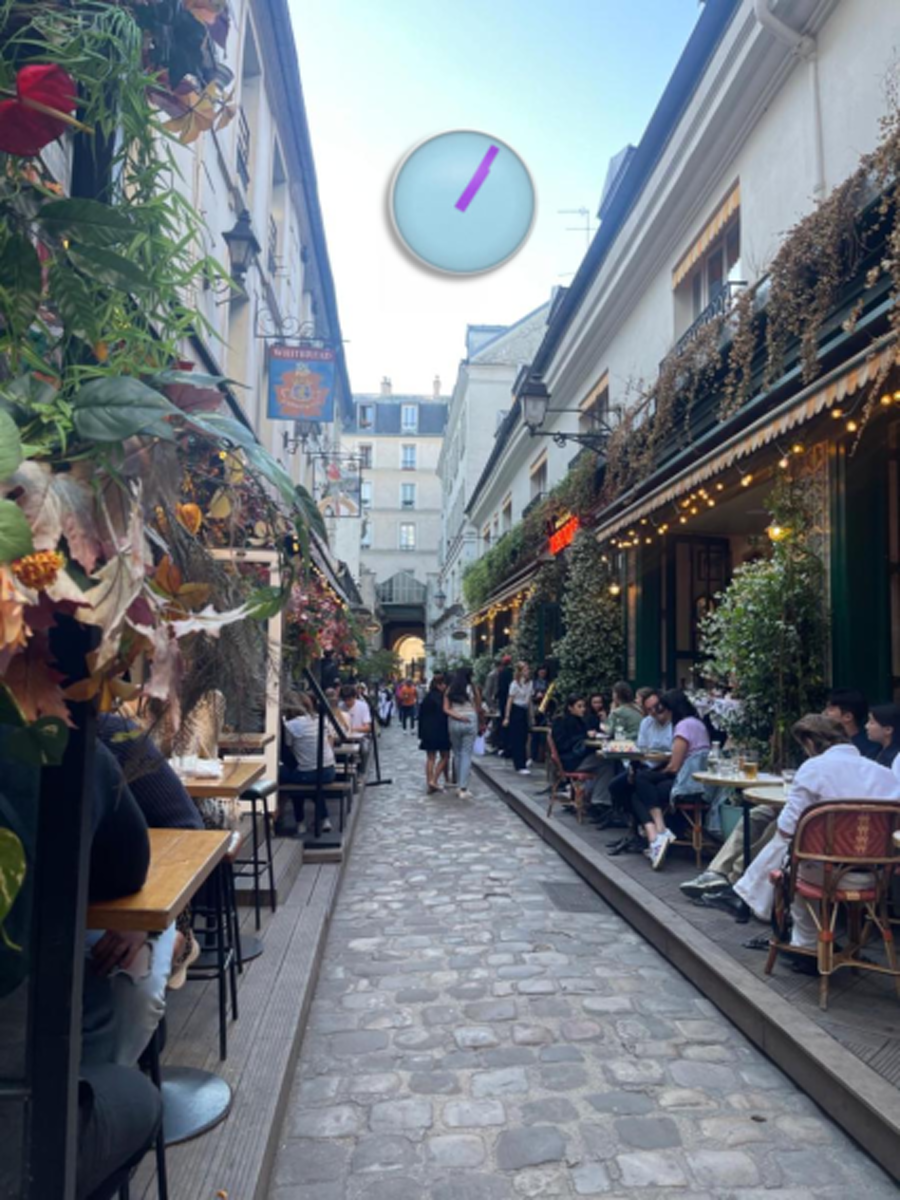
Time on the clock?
1:05
